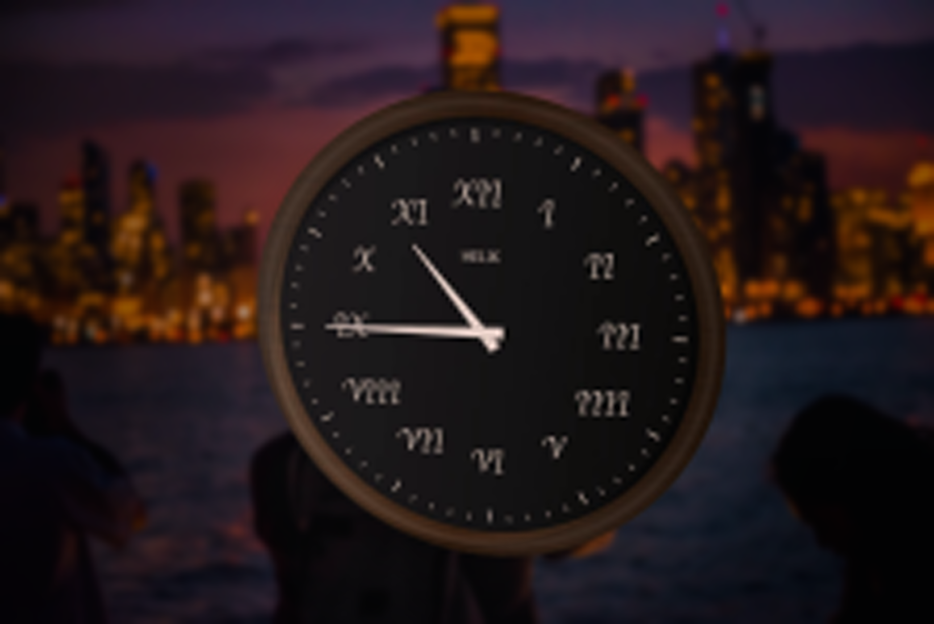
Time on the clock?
10:45
